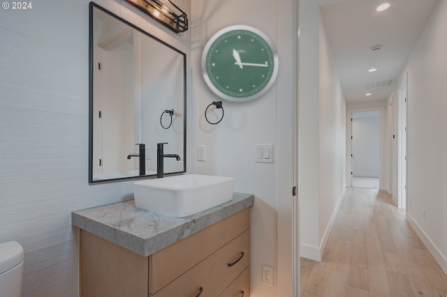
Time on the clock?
11:16
